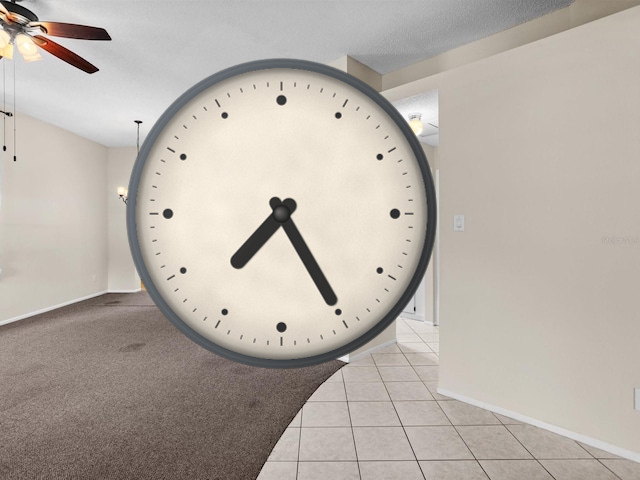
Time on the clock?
7:25
